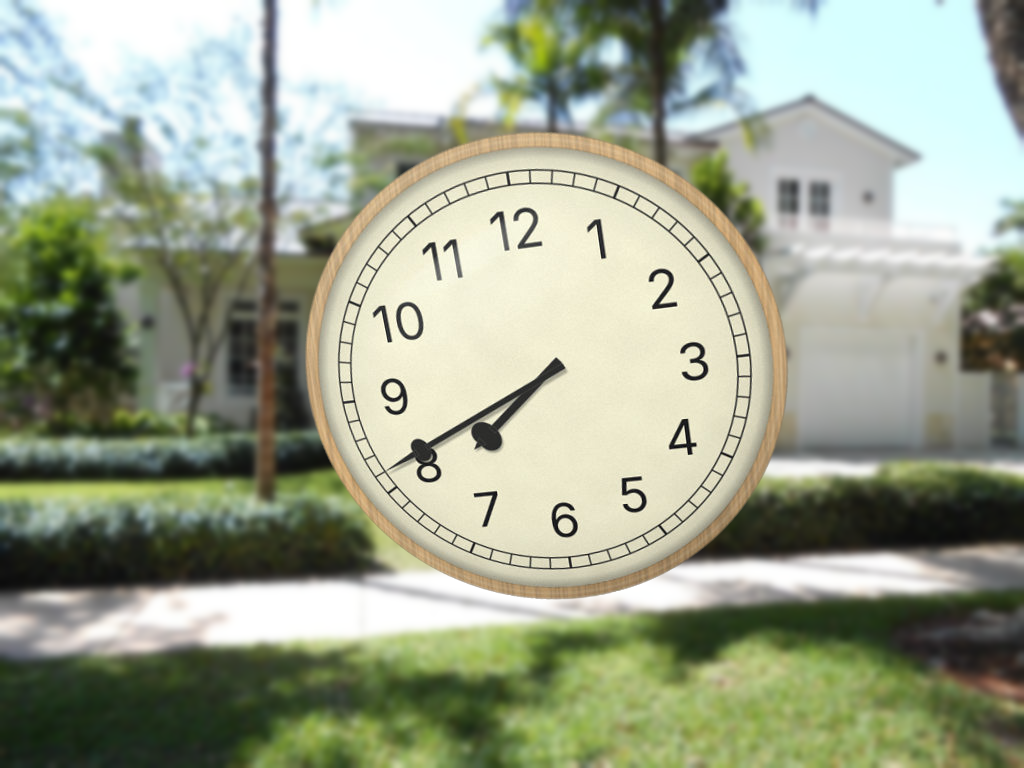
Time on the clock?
7:41
